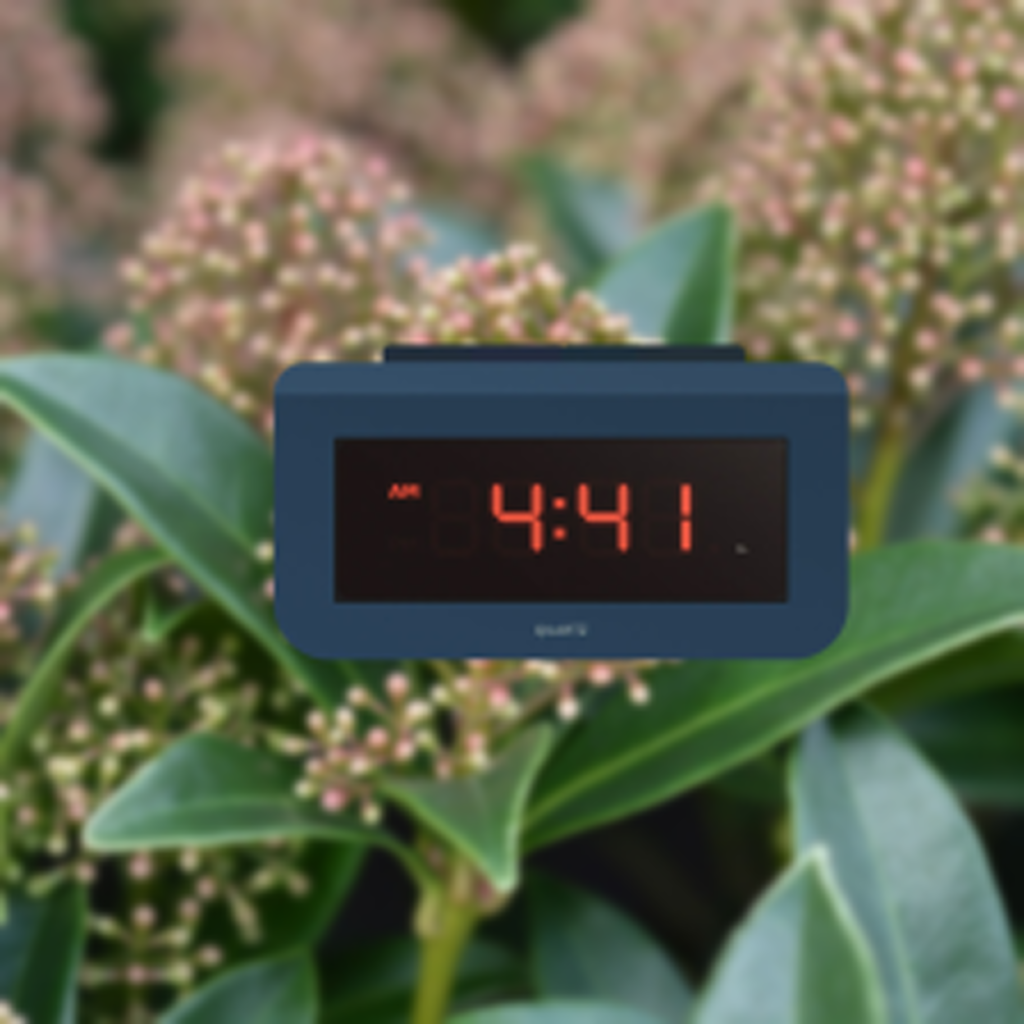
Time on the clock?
4:41
